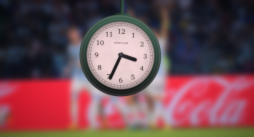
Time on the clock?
3:34
